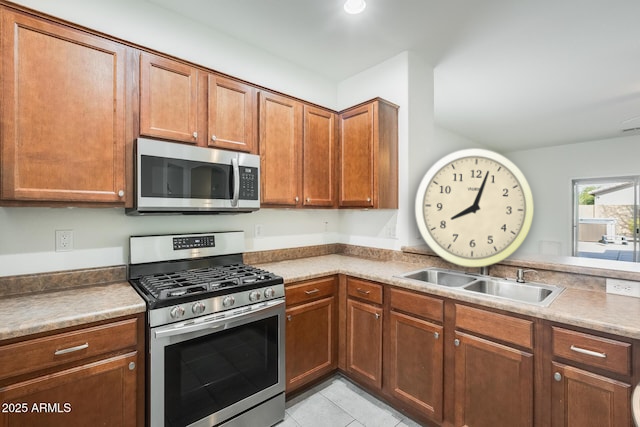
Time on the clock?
8:03
